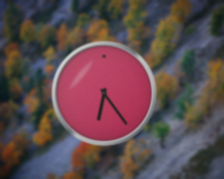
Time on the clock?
6:24
